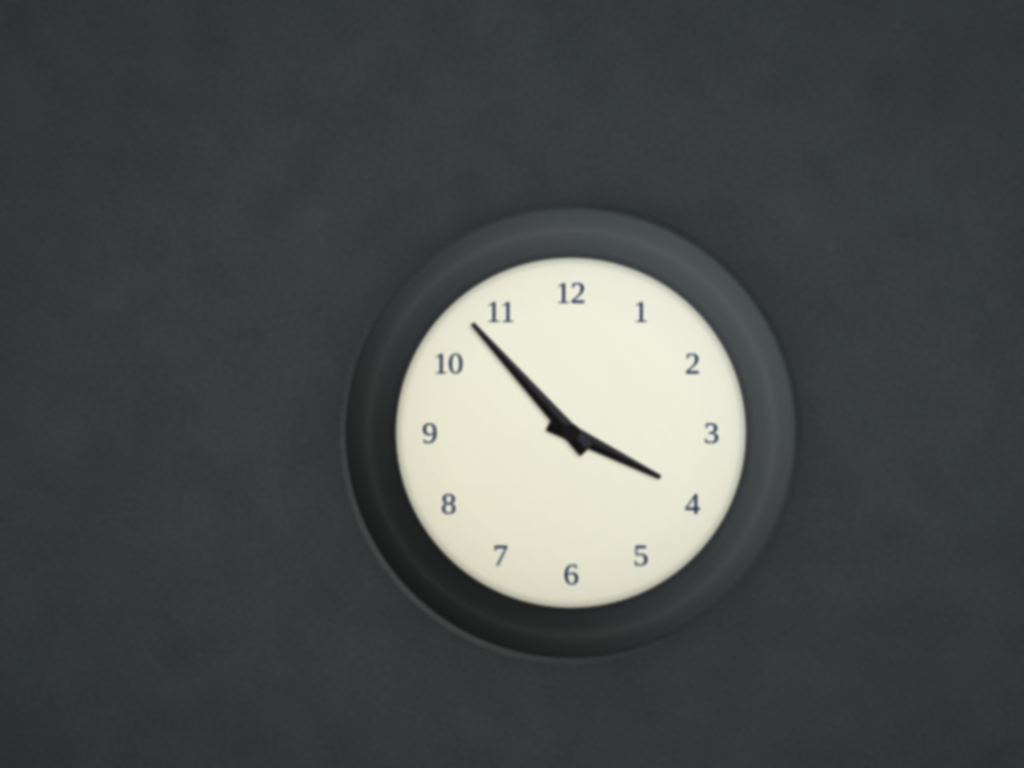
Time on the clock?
3:53
